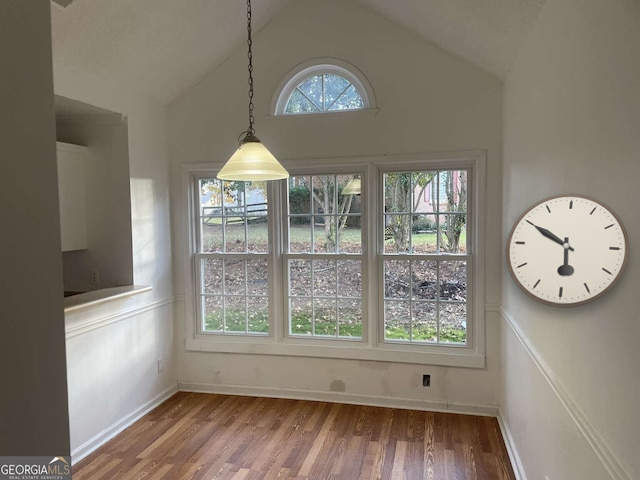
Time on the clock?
5:50
